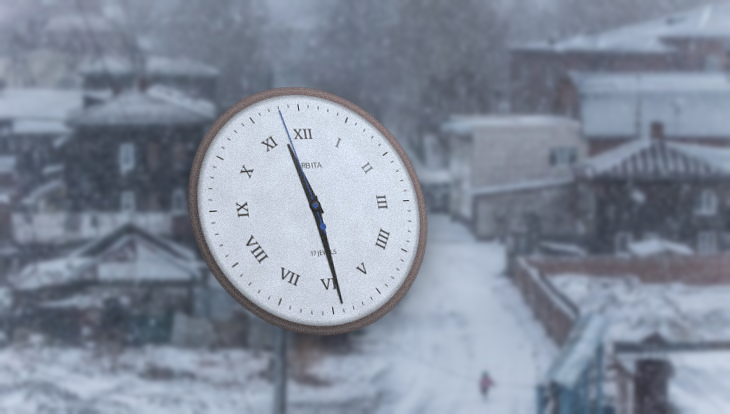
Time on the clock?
11:28:58
